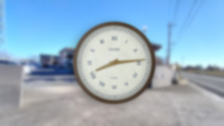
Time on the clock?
8:14
